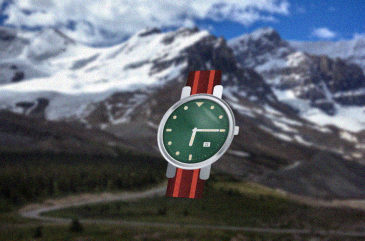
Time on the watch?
6:15
